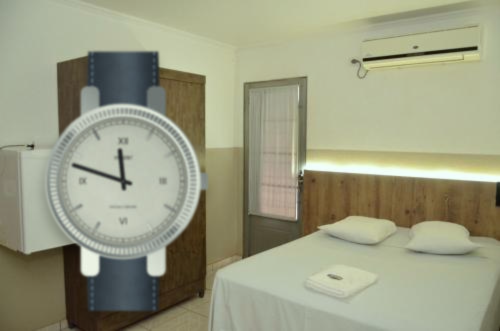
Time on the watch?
11:48
